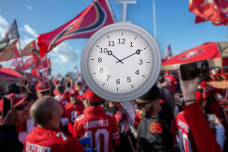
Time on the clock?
10:10
